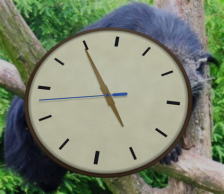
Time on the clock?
4:54:43
